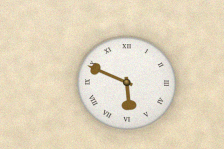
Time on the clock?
5:49
